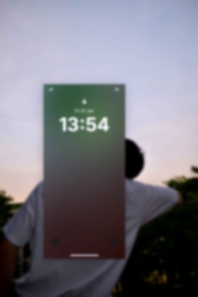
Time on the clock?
13:54
